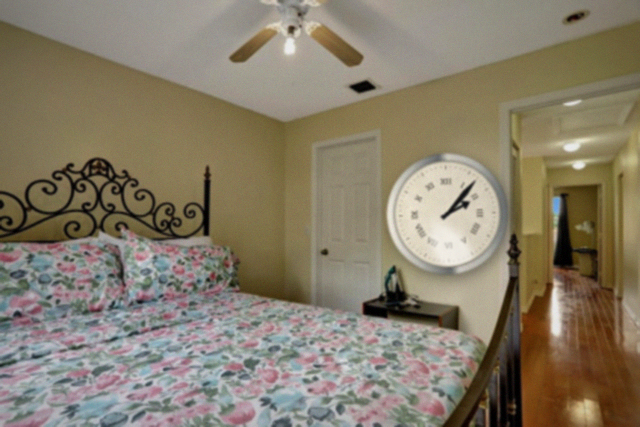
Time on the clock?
2:07
